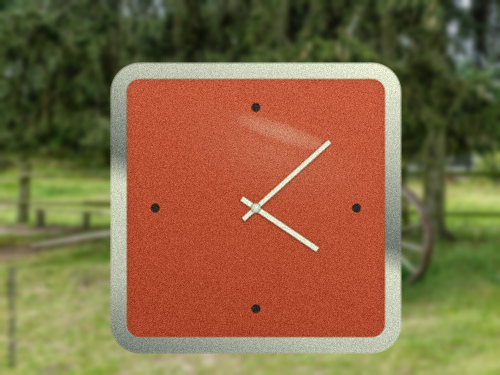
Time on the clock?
4:08
